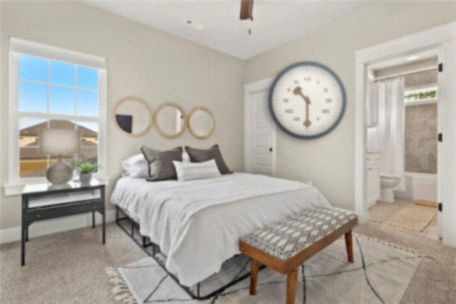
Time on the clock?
10:30
